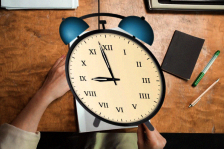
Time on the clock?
8:58
